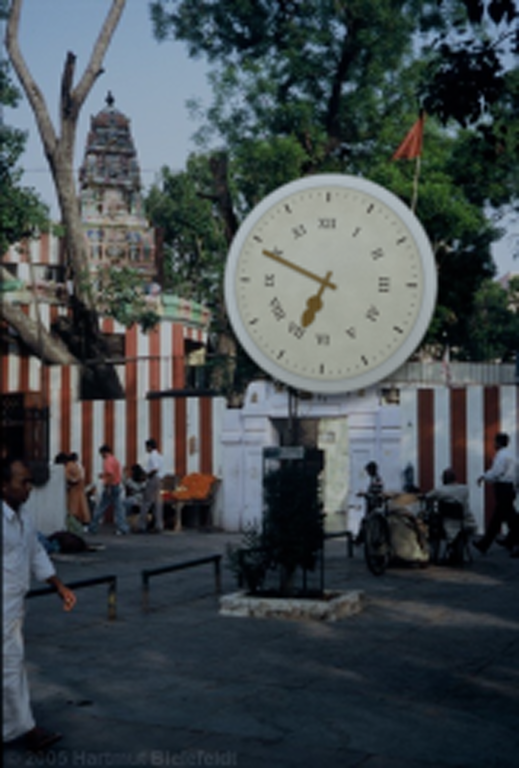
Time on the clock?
6:49
